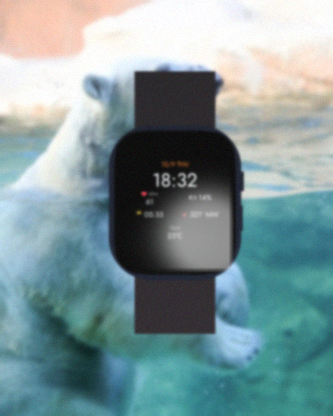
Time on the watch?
18:32
